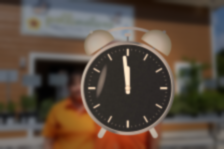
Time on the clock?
11:59
